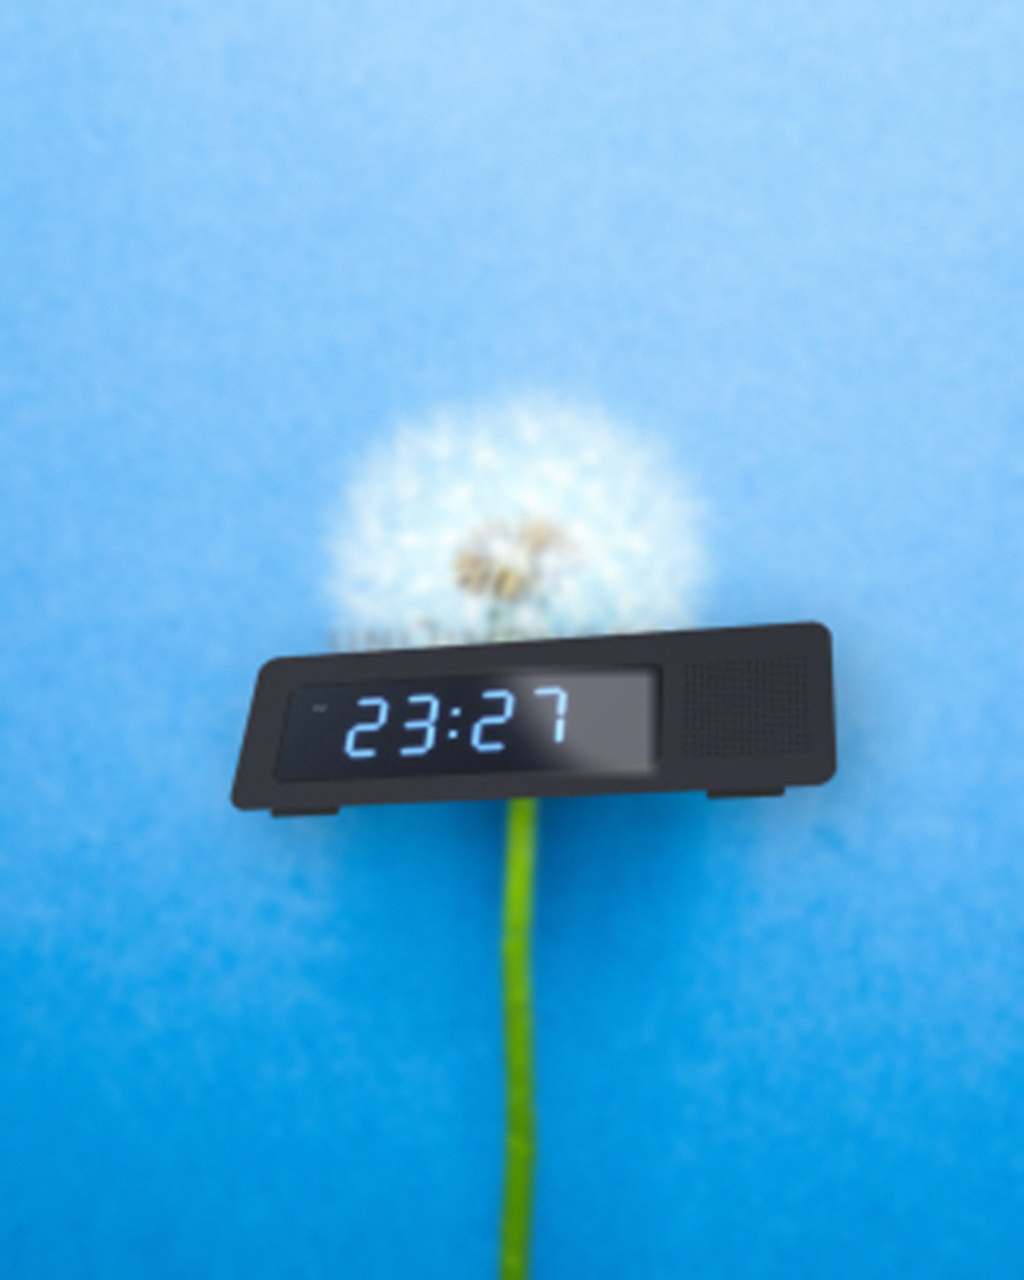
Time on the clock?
23:27
